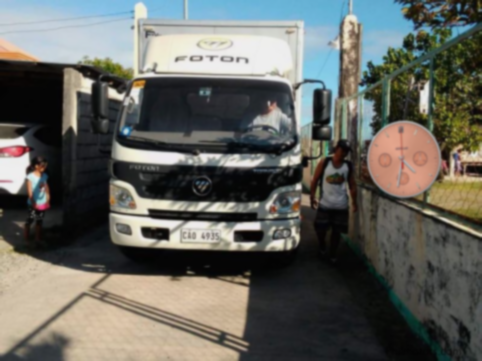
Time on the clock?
4:32
